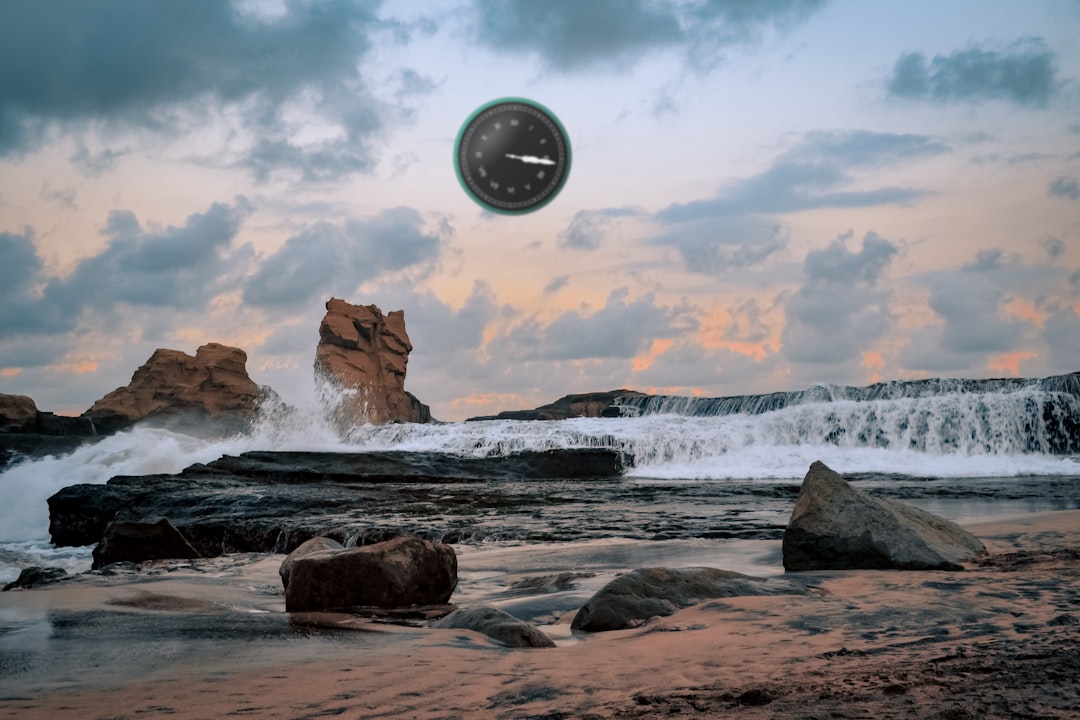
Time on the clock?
3:16
